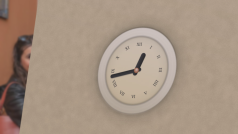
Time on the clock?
12:43
